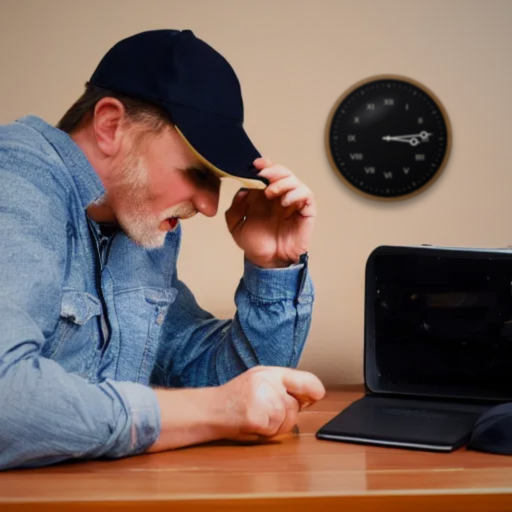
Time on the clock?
3:14
